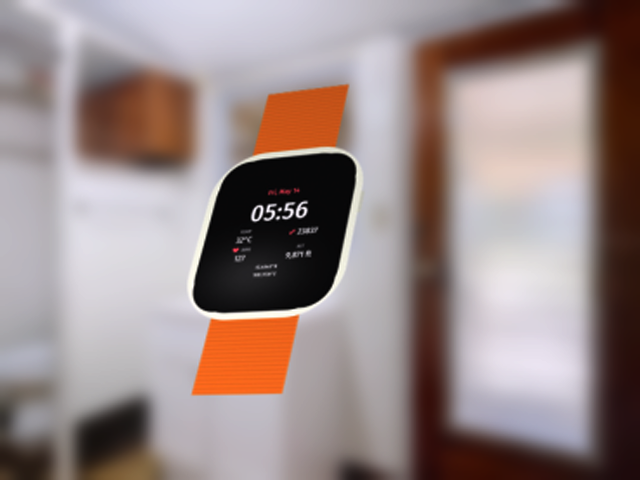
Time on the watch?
5:56
